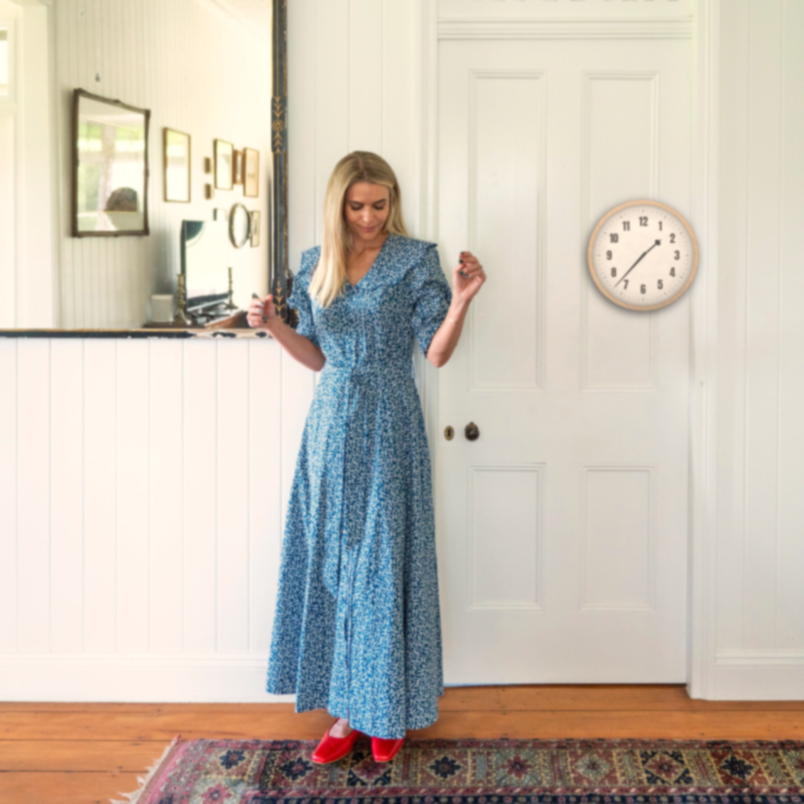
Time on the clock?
1:37
